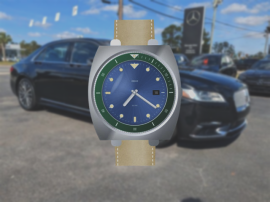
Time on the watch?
7:21
